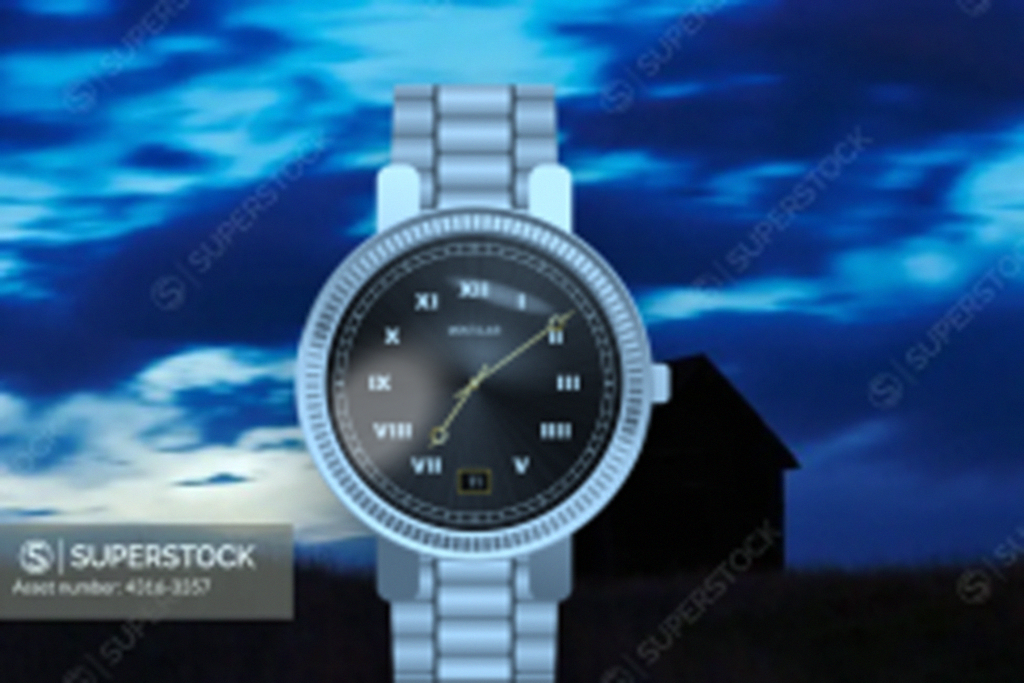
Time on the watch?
7:09
